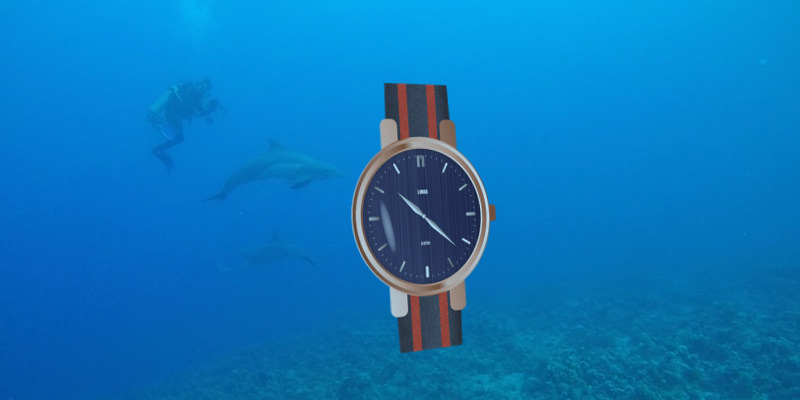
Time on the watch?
10:22
